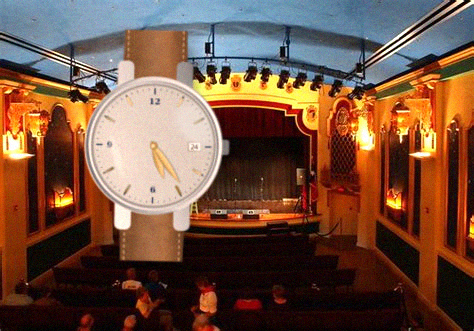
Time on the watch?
5:24
